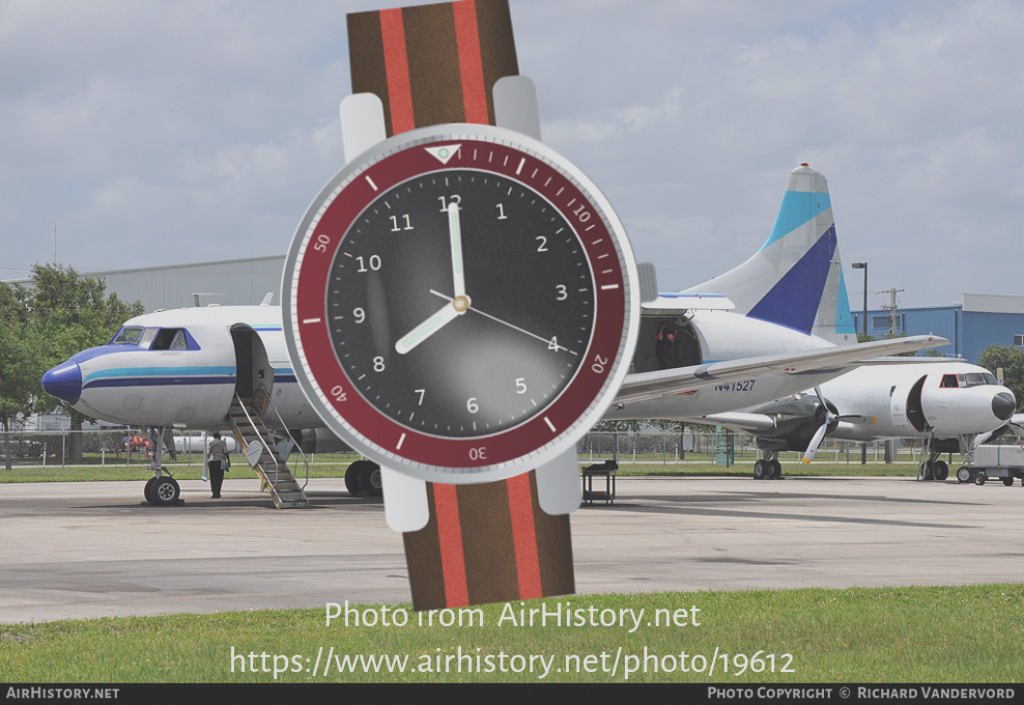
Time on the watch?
8:00:20
